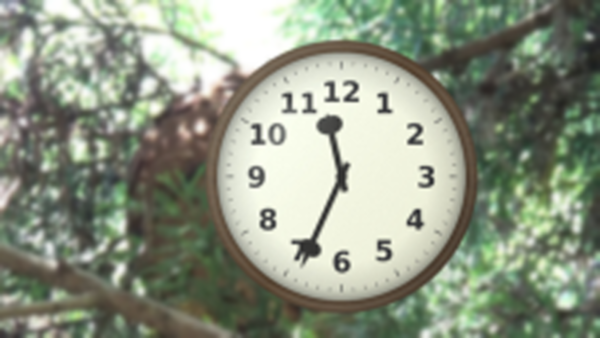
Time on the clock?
11:34
